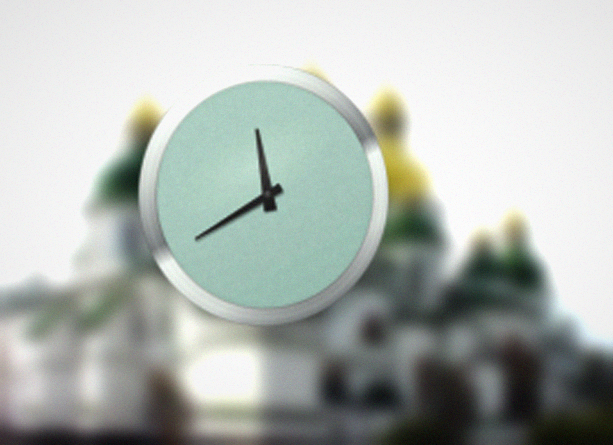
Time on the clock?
11:40
